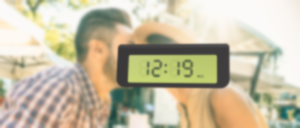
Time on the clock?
12:19
